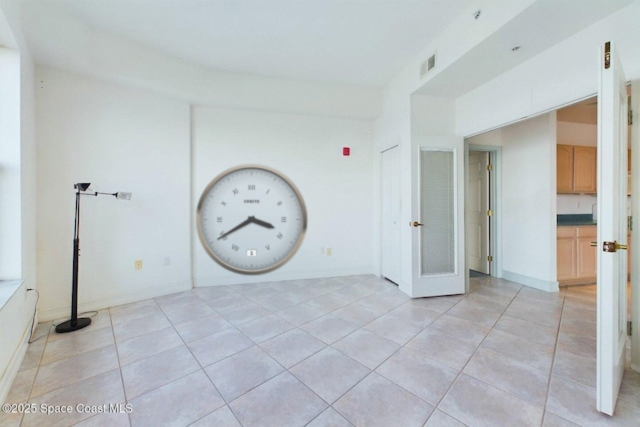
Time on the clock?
3:40
